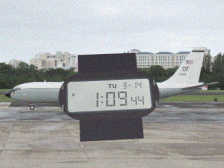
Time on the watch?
1:09:44
